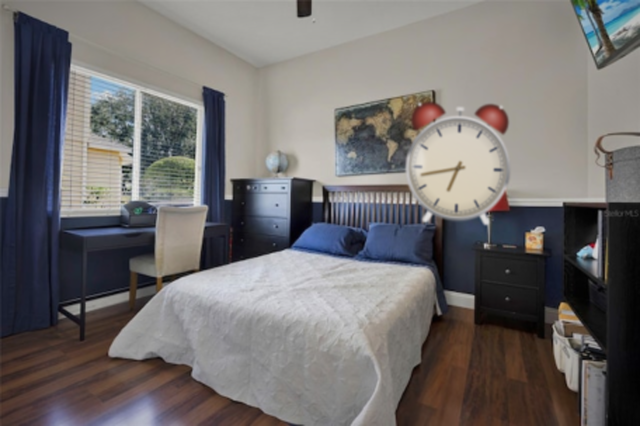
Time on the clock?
6:43
